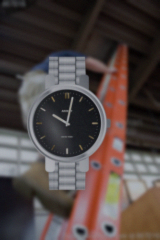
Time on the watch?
10:02
